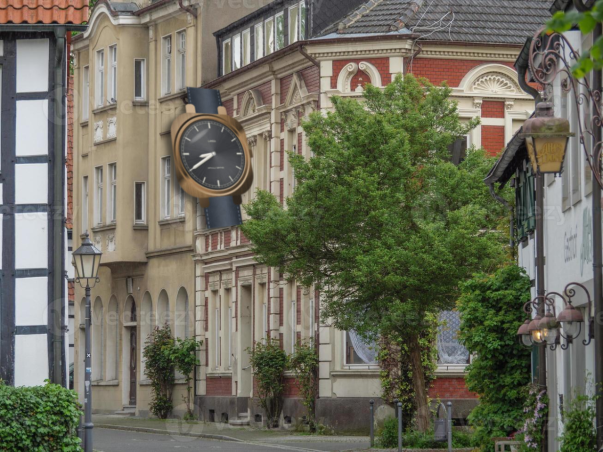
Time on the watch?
8:40
